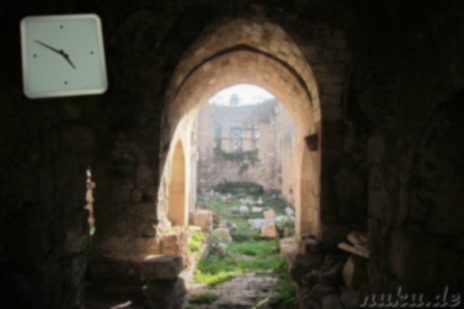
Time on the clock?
4:50
